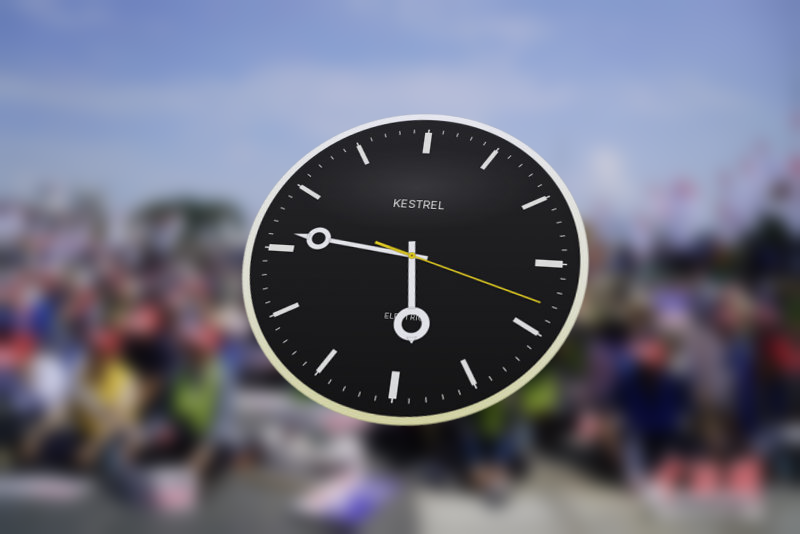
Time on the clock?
5:46:18
